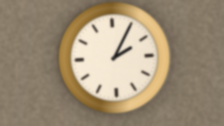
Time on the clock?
2:05
